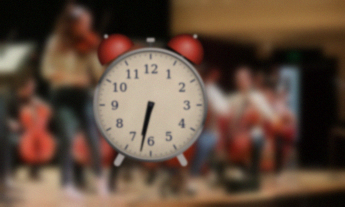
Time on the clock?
6:32
